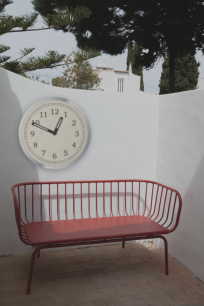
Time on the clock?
12:49
